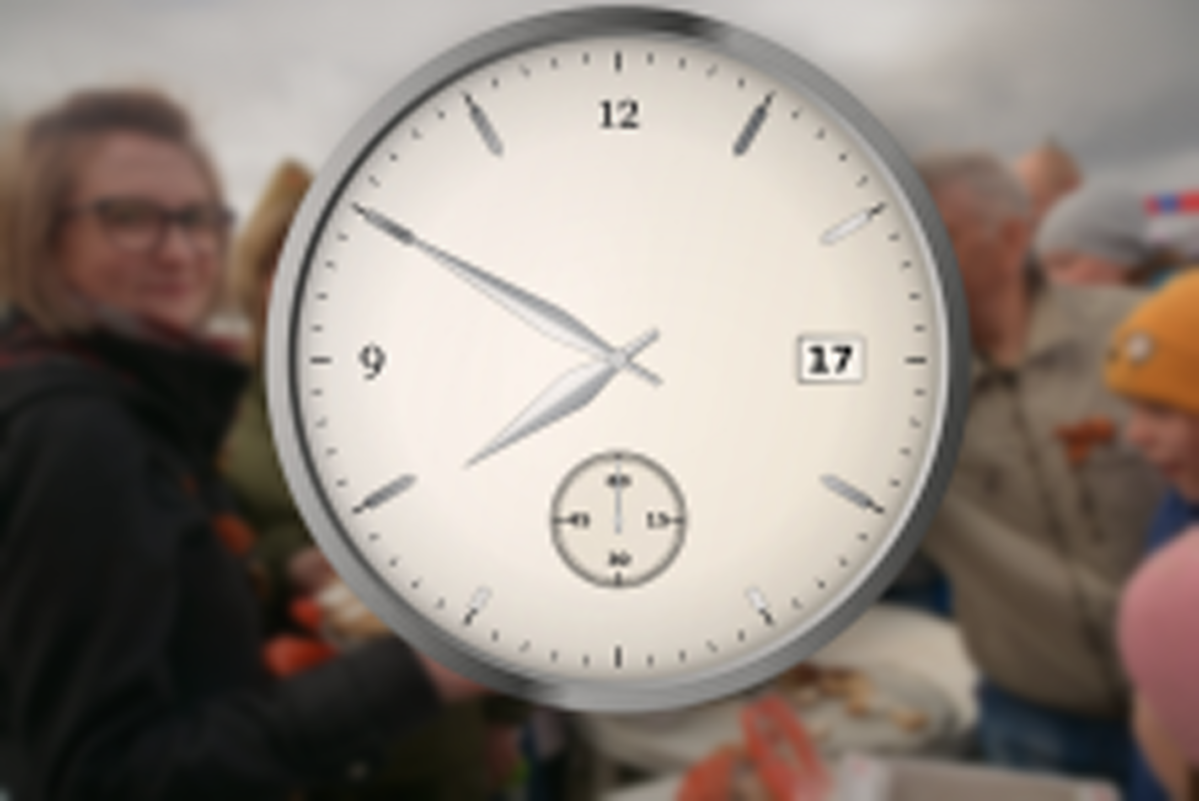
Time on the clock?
7:50
